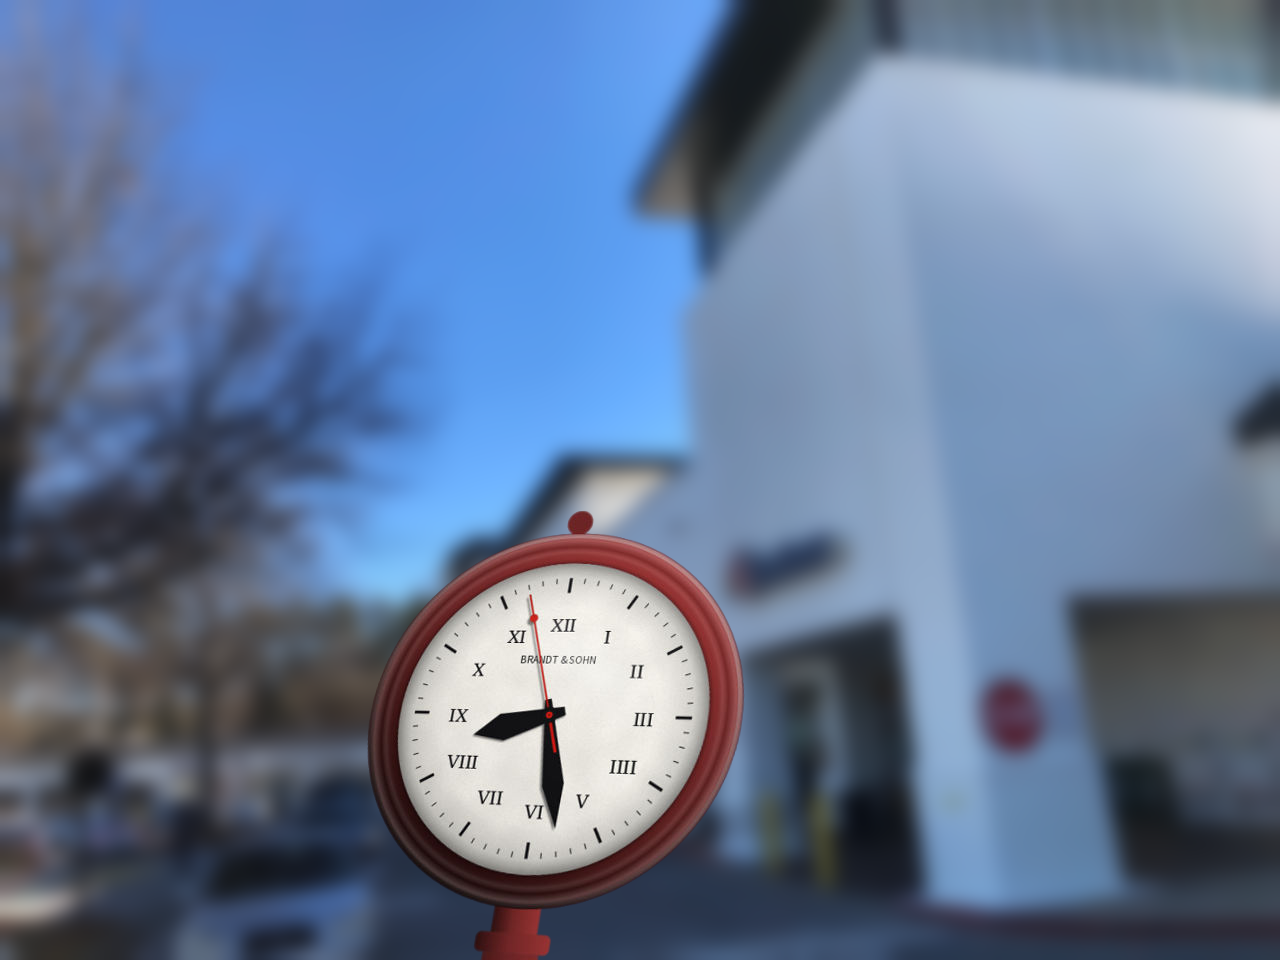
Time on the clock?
8:27:57
